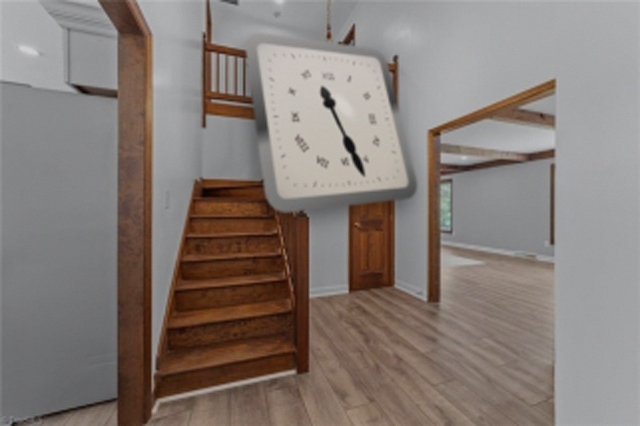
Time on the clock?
11:27
